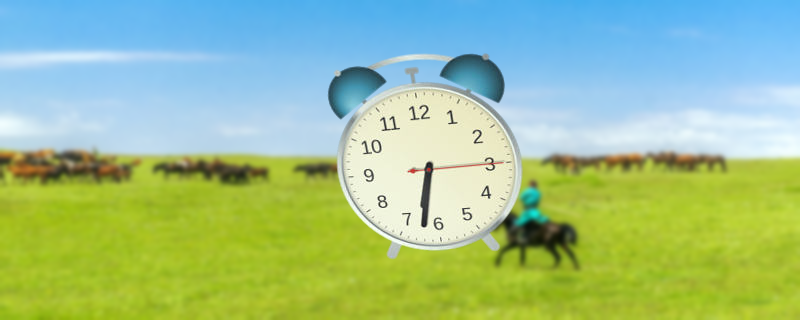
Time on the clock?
6:32:15
